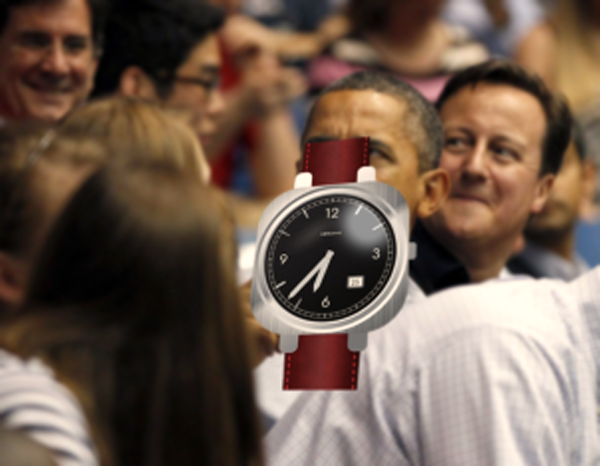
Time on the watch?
6:37
